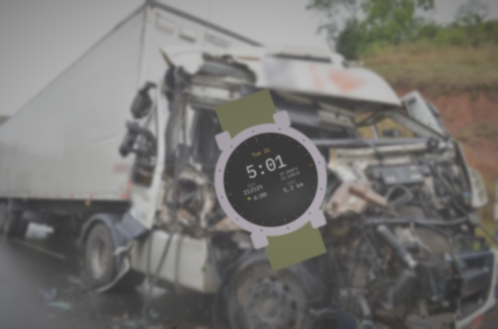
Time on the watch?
5:01
